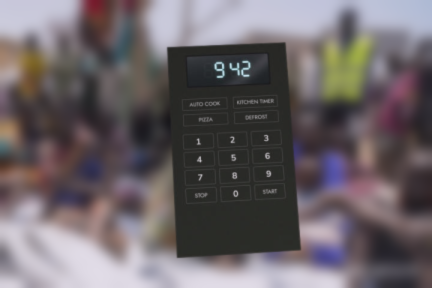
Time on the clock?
9:42
